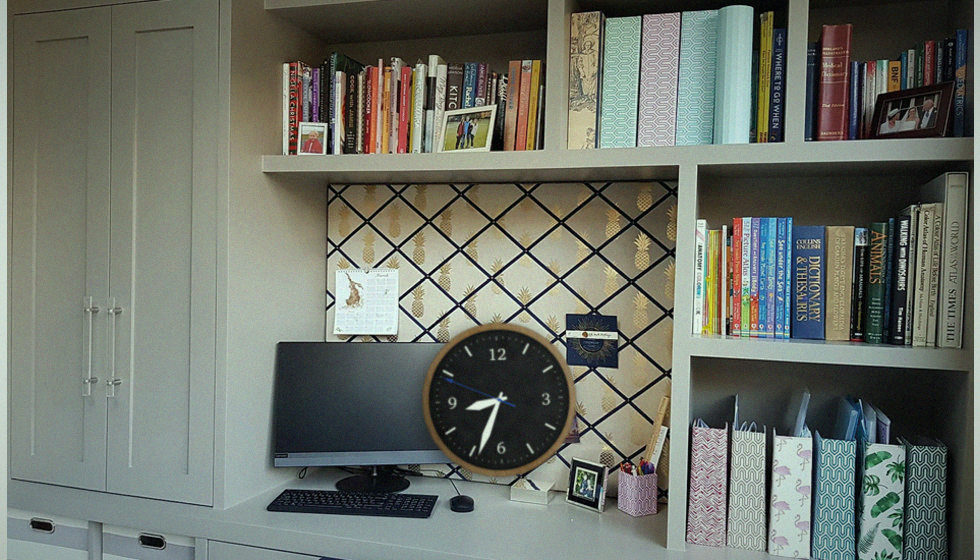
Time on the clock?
8:33:49
